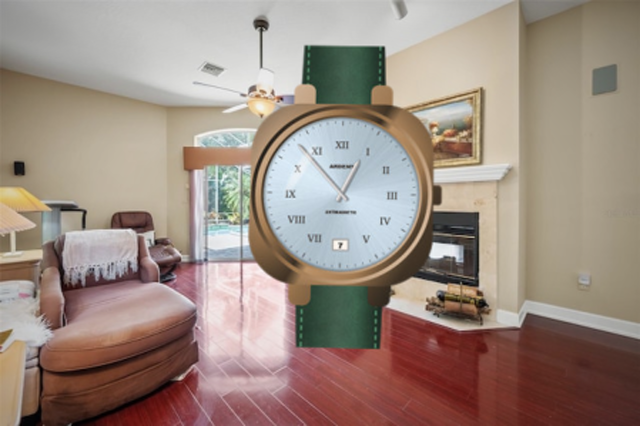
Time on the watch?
12:53
